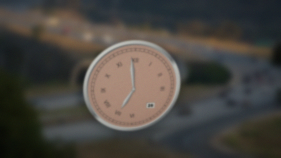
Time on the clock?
6:59
